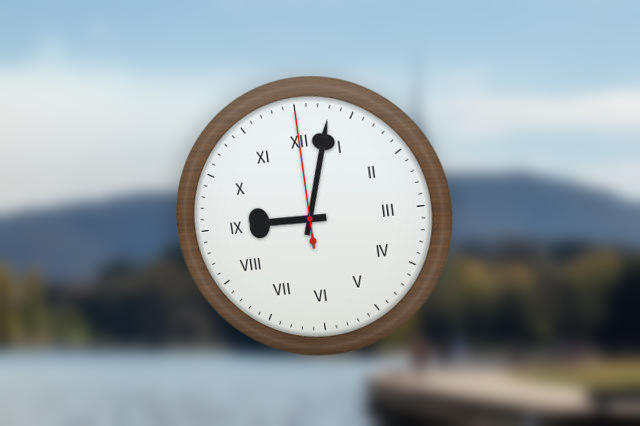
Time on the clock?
9:03:00
